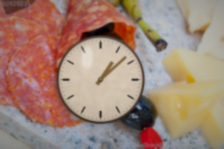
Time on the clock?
1:08
